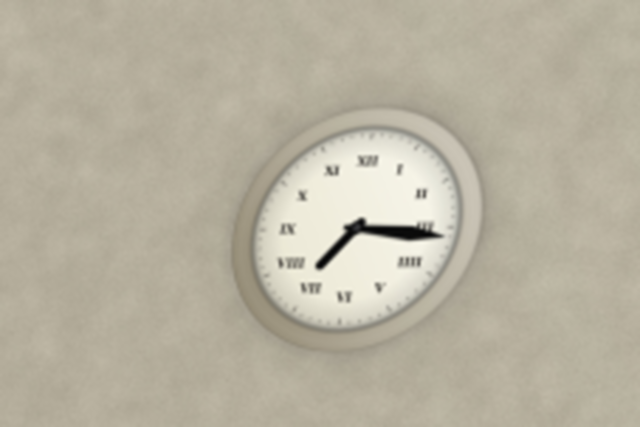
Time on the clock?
7:16
